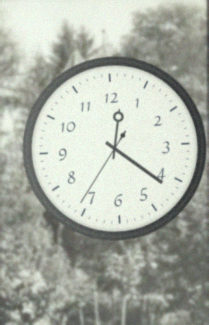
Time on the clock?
12:21:36
